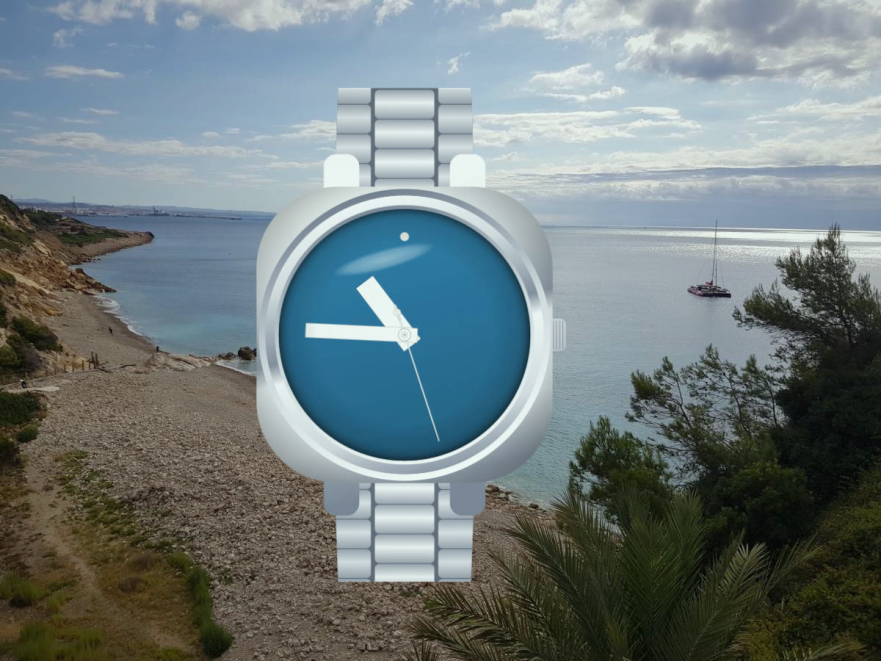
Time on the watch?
10:45:27
